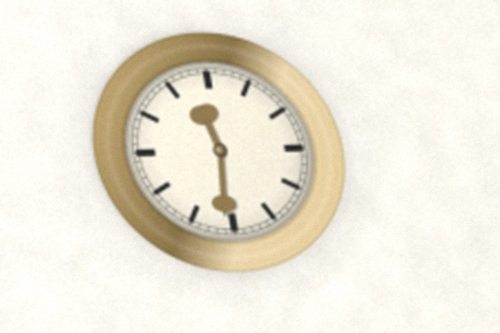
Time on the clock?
11:31
